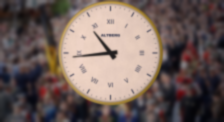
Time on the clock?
10:44
